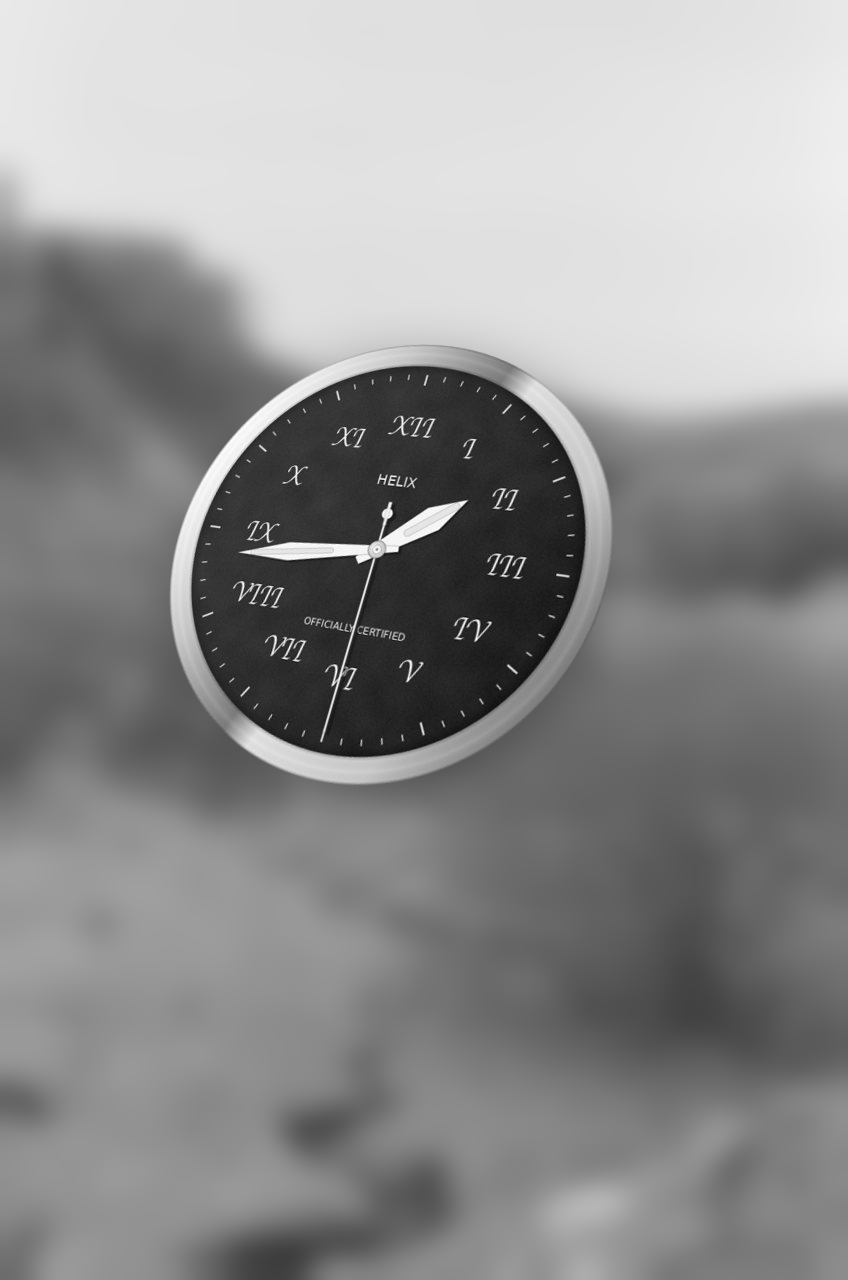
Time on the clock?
1:43:30
